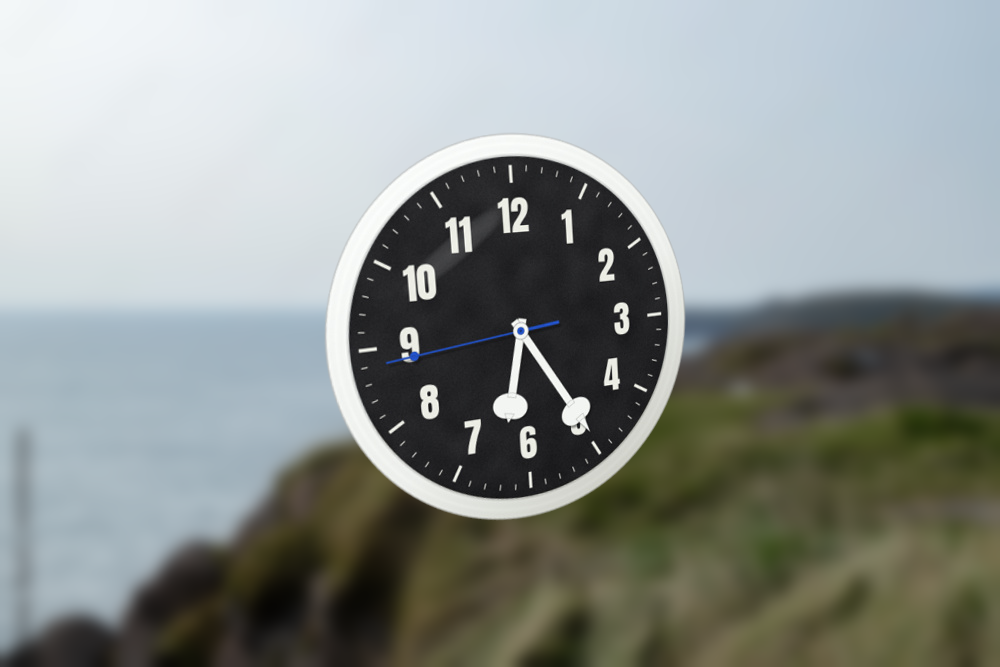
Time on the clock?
6:24:44
